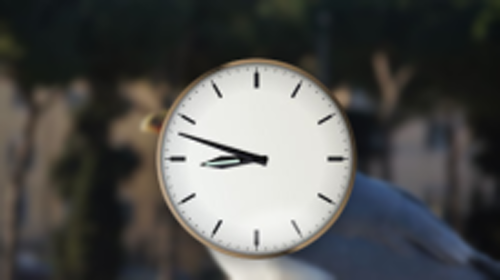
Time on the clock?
8:48
